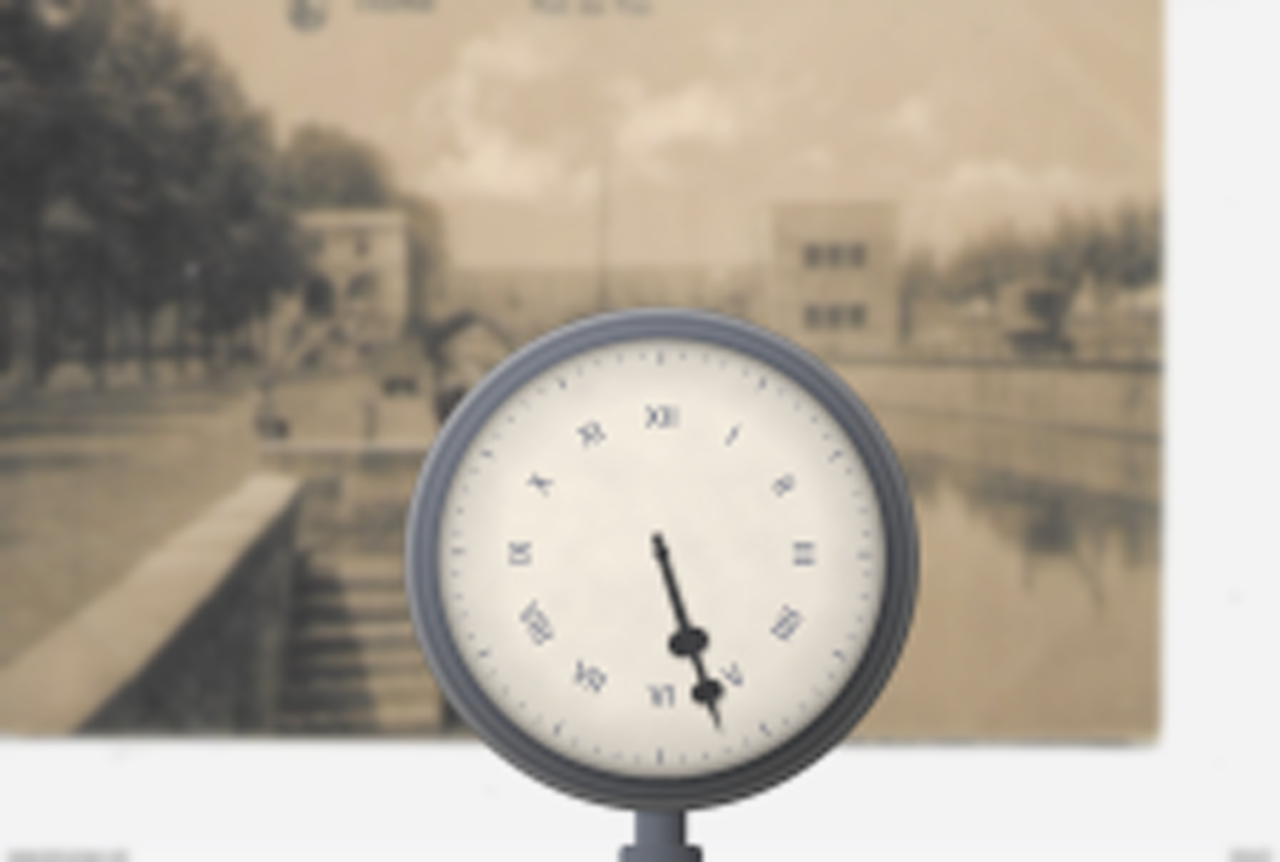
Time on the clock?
5:27
